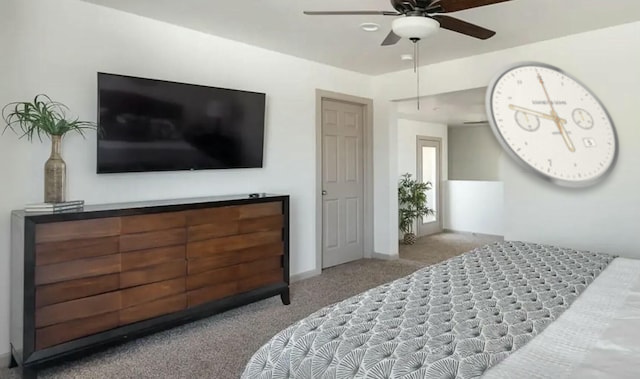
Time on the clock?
5:48
